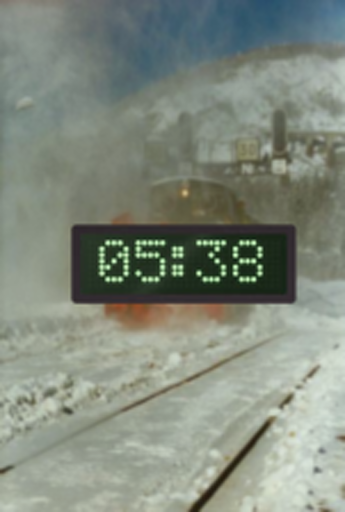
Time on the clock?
5:38
